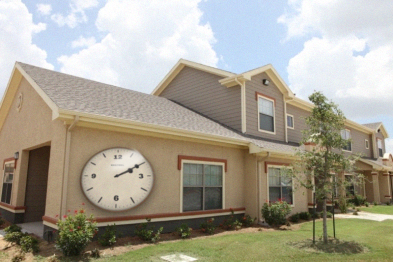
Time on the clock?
2:10
